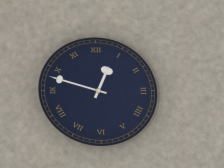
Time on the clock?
12:48
